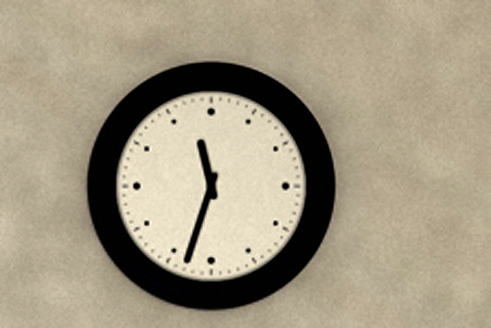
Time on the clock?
11:33
